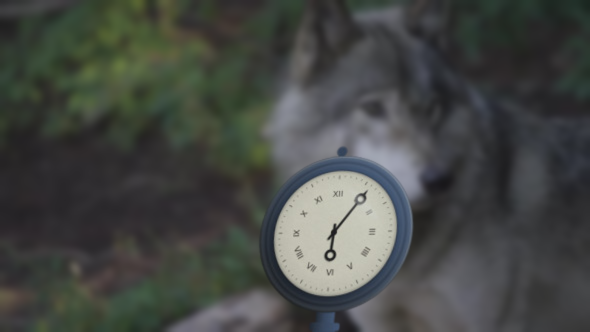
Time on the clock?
6:06
